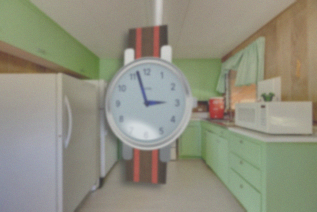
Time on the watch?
2:57
